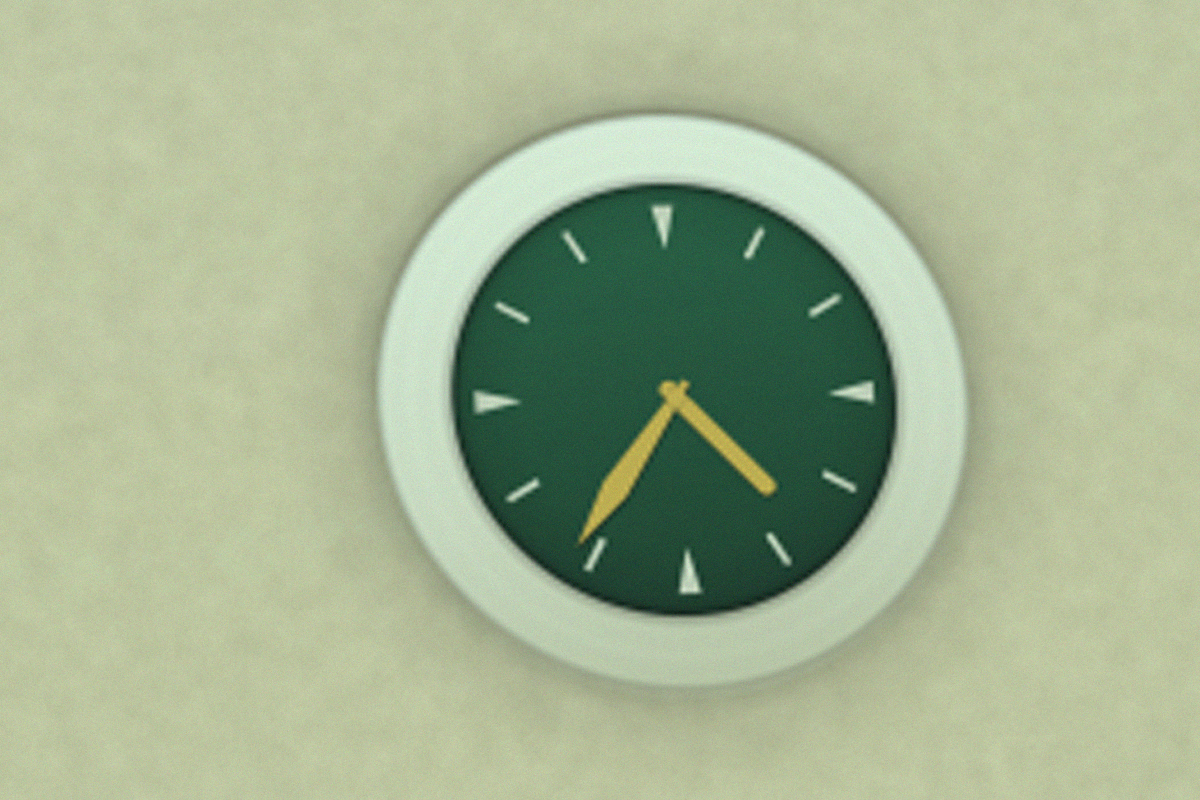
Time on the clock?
4:36
